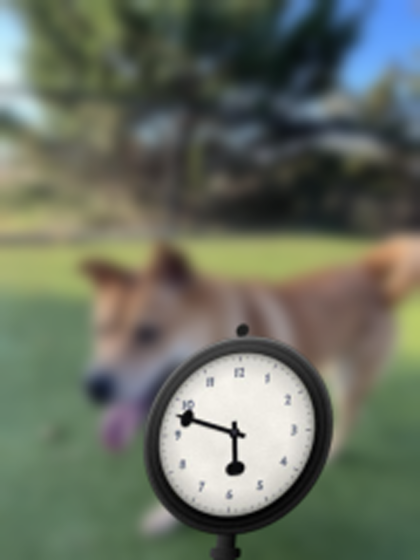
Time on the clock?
5:48
